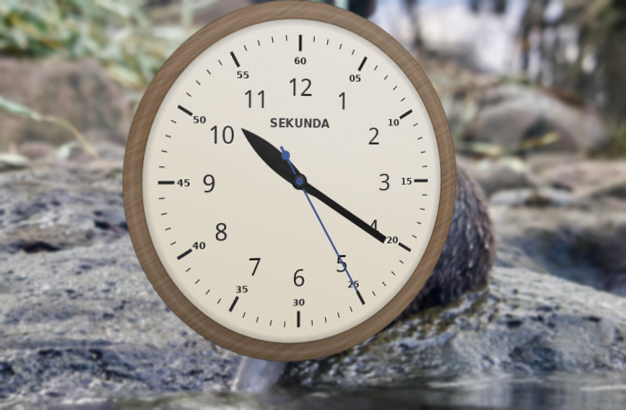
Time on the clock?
10:20:25
